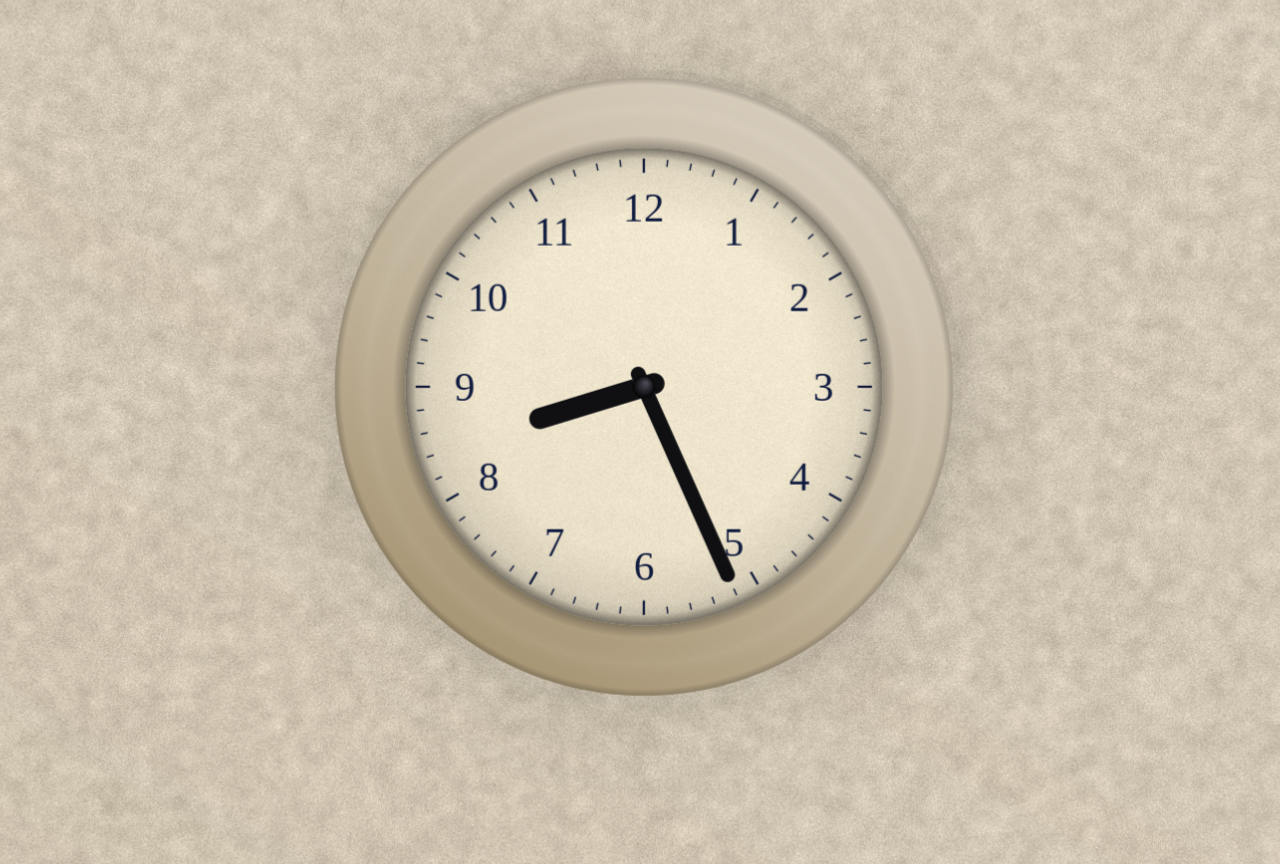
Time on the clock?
8:26
